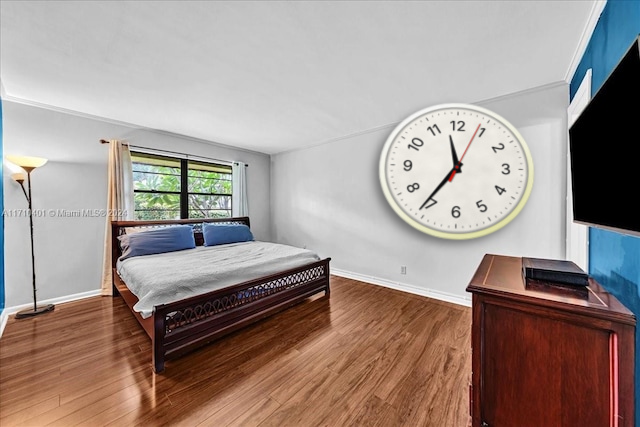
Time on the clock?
11:36:04
